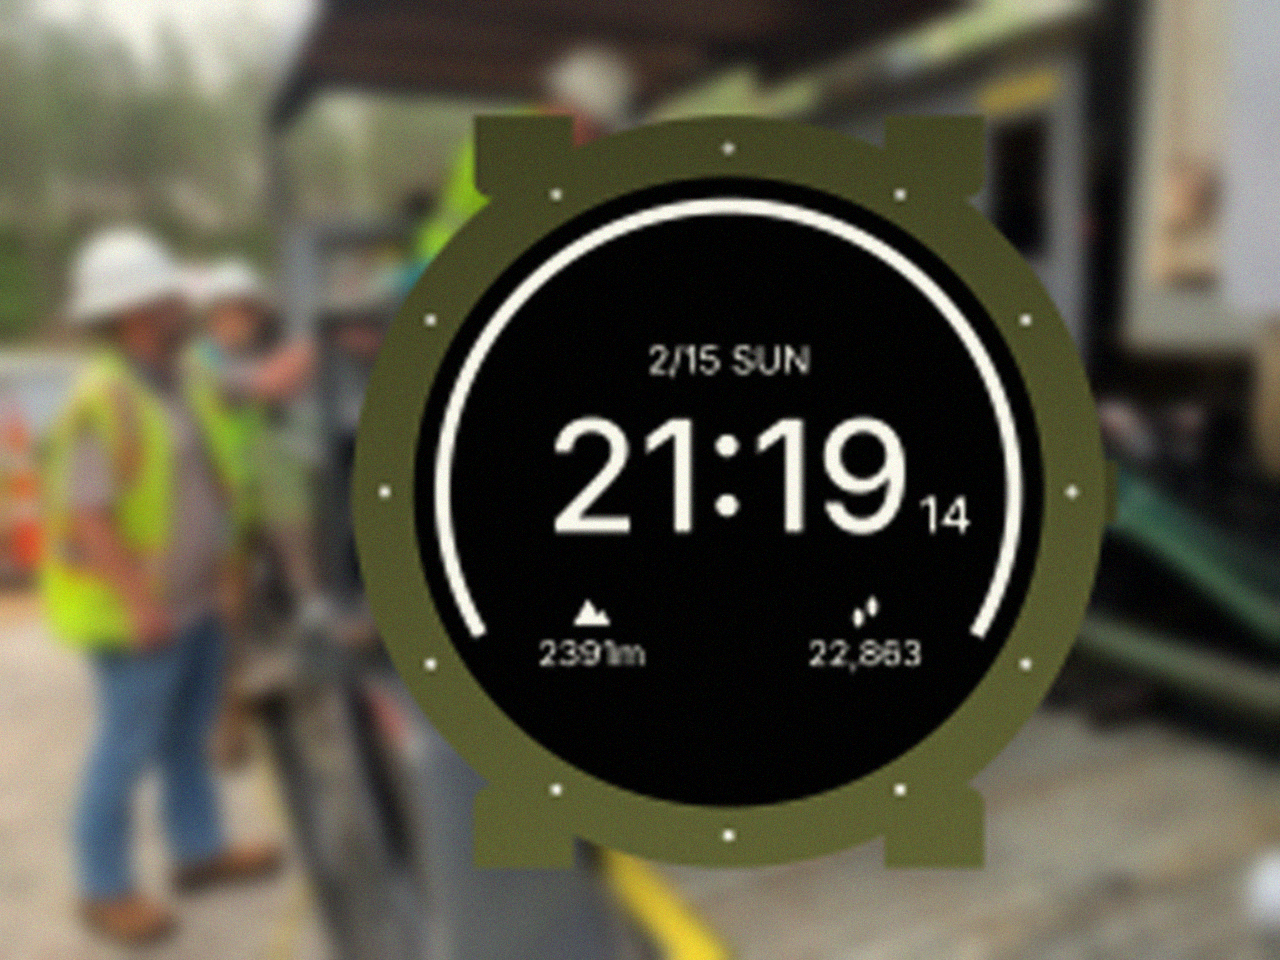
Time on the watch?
21:19:14
